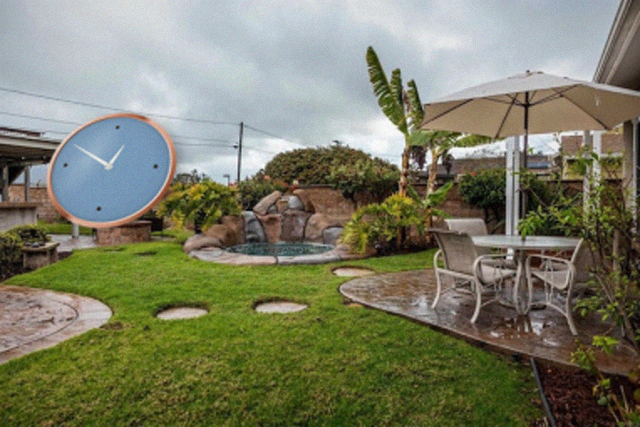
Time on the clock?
12:50
